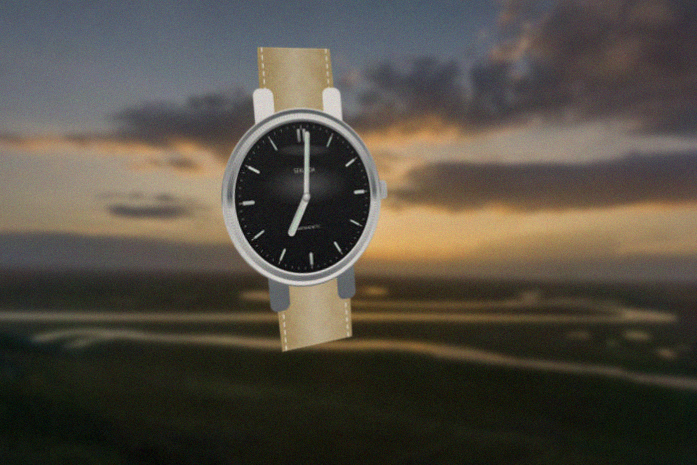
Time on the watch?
7:01
